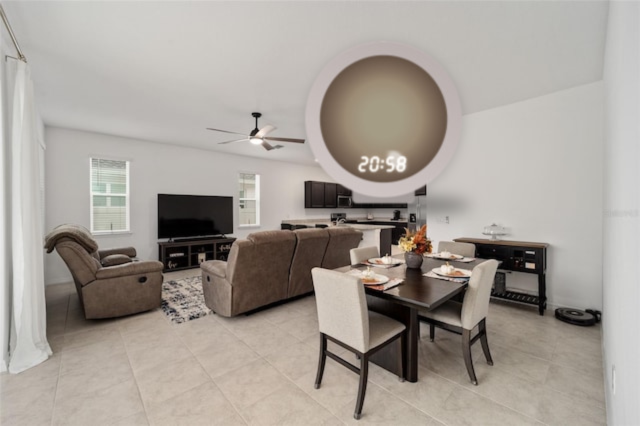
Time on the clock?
20:58
